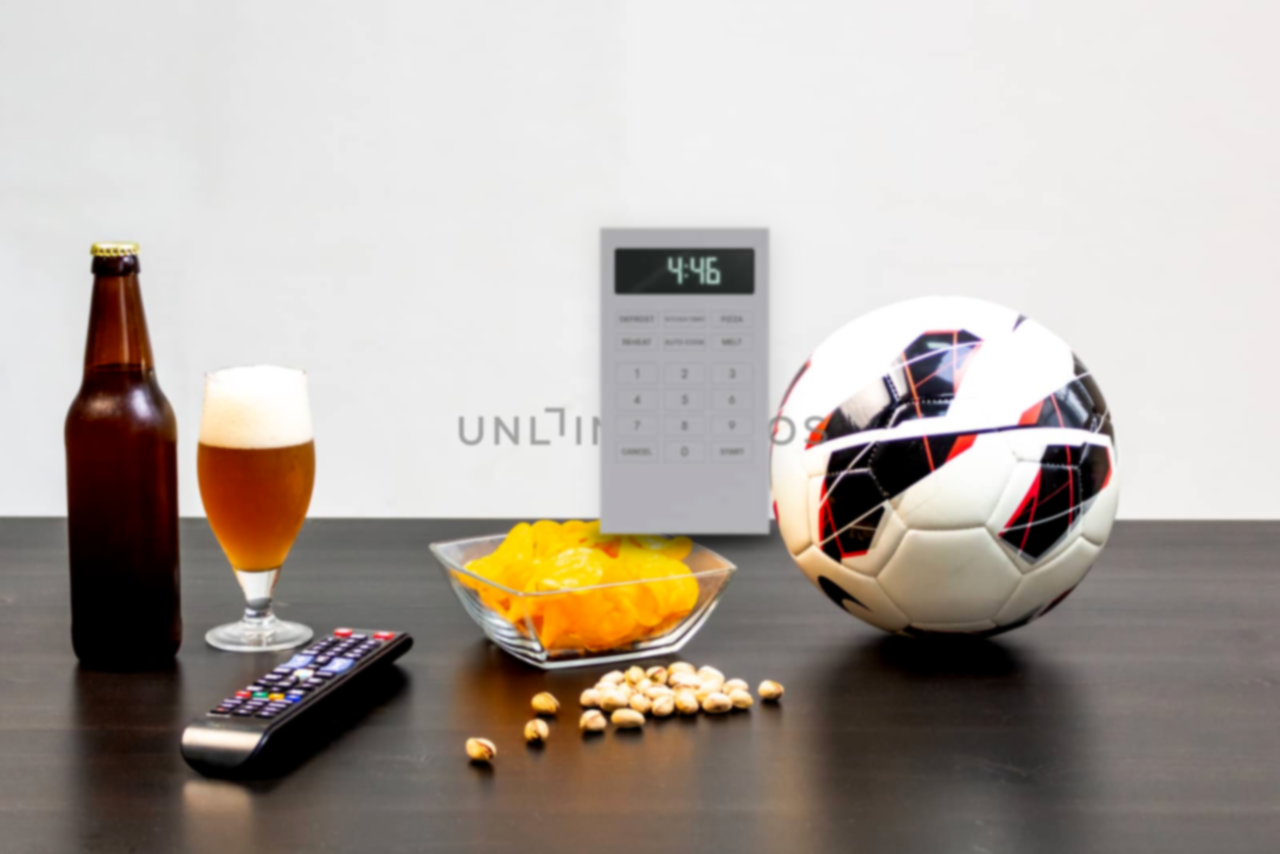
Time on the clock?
4:46
